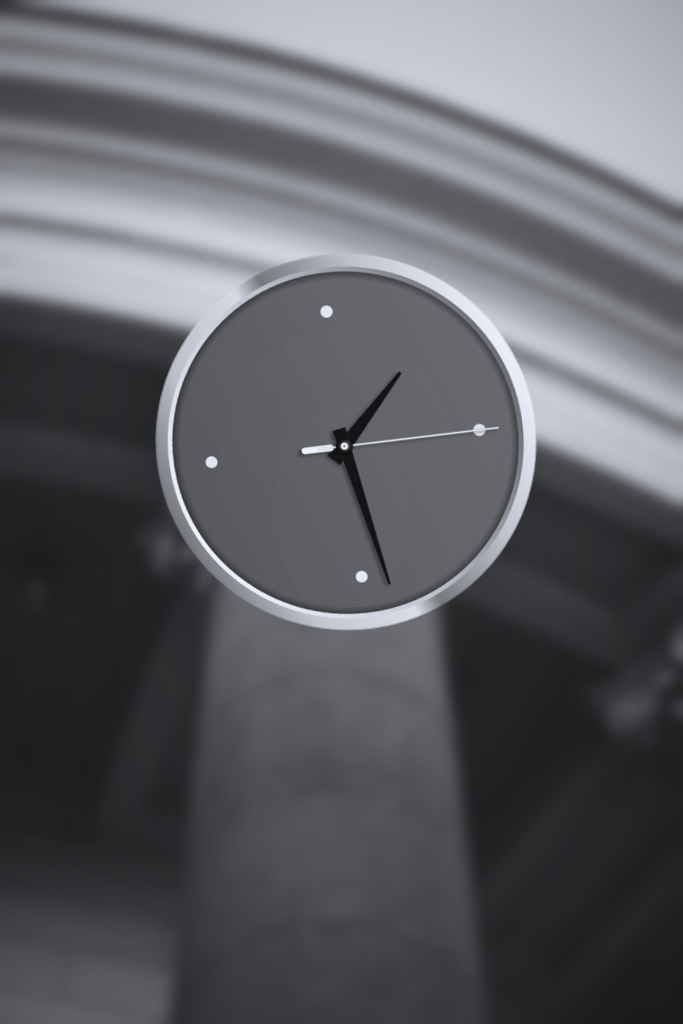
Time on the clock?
1:28:15
